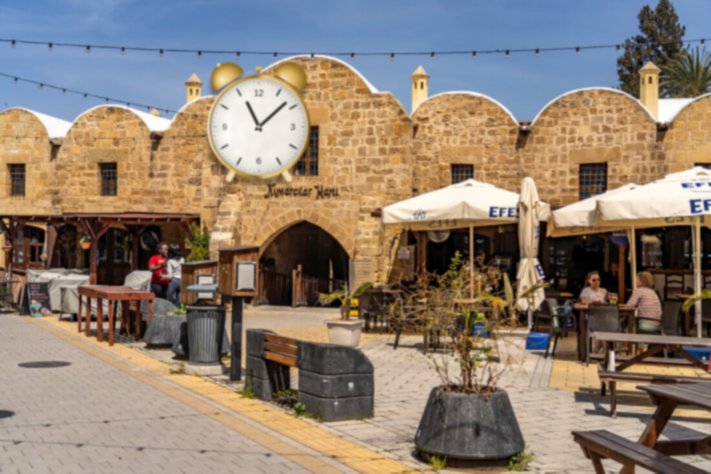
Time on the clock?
11:08
